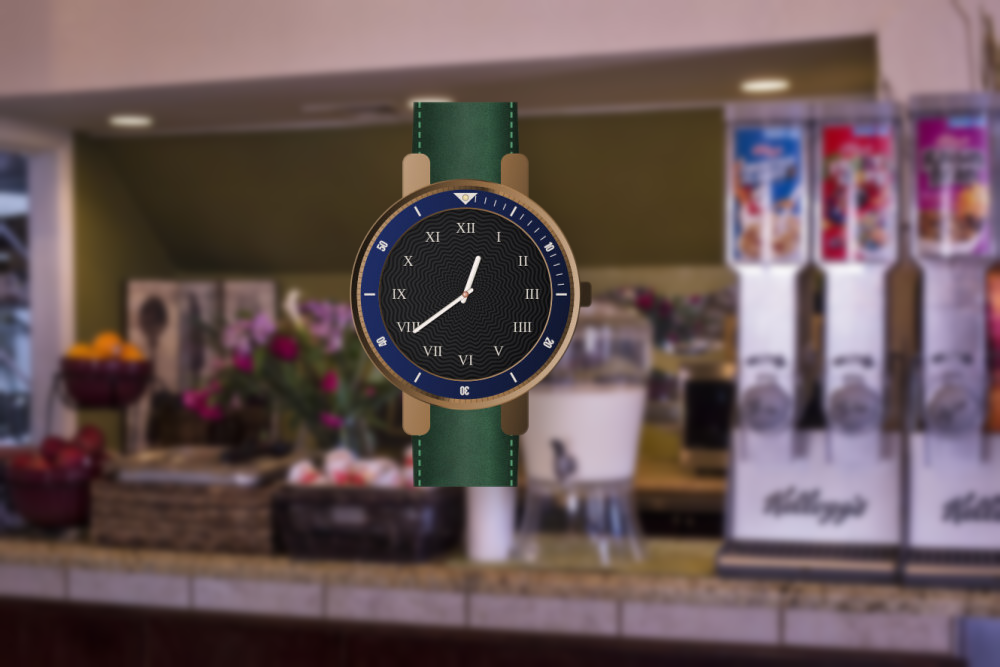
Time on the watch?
12:39
